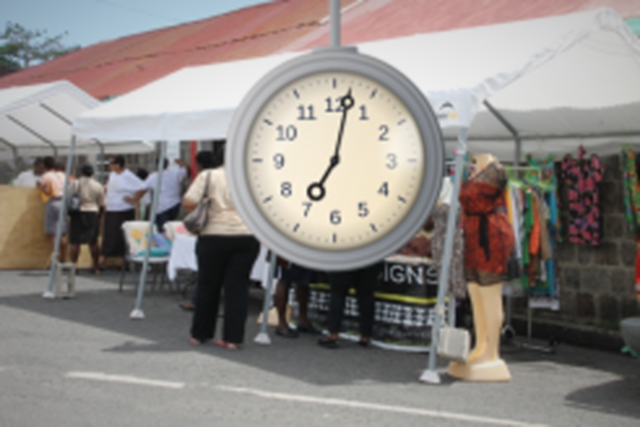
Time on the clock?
7:02
